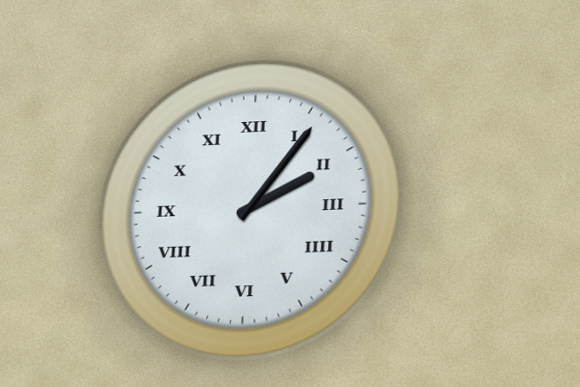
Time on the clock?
2:06
